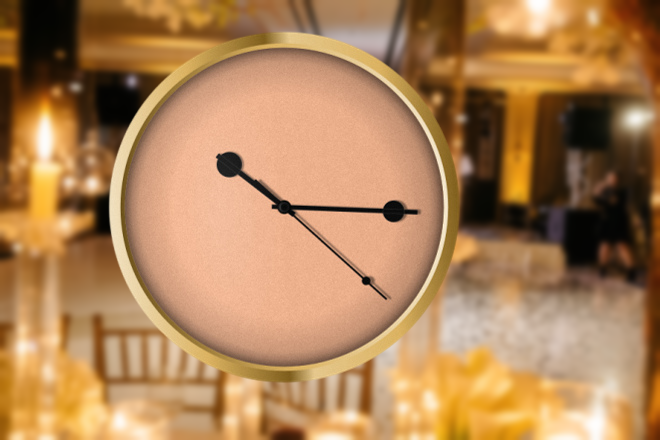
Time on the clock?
10:15:22
